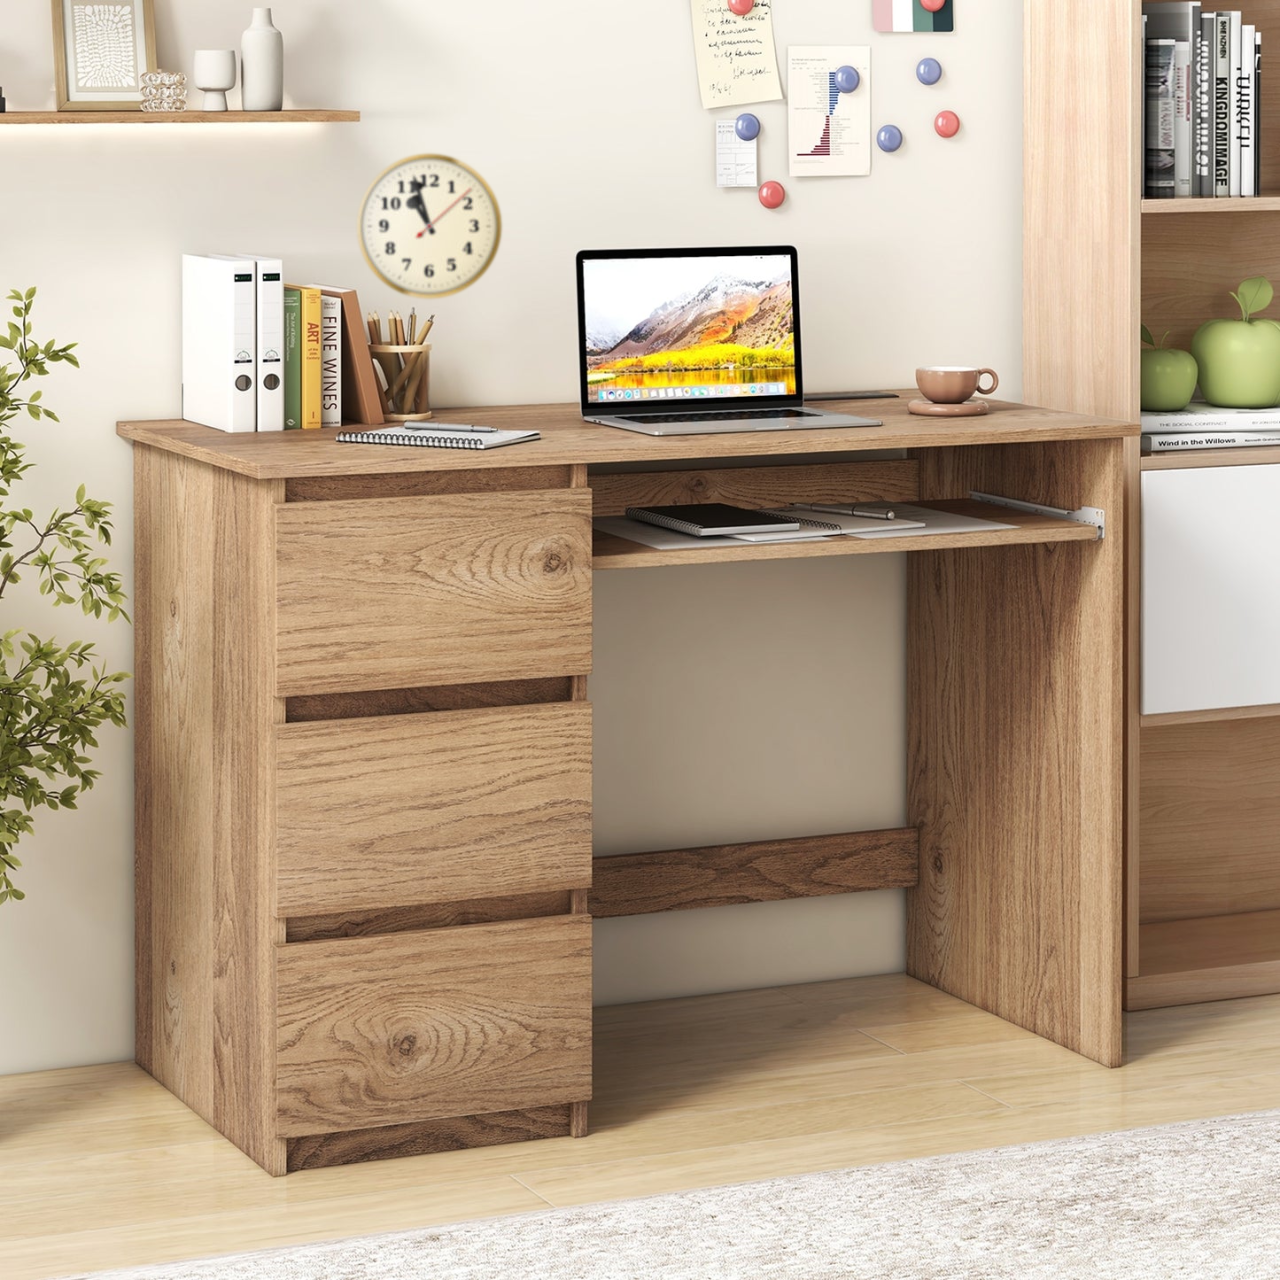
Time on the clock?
10:57:08
